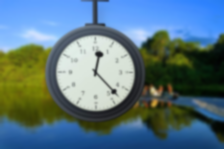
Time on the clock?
12:23
